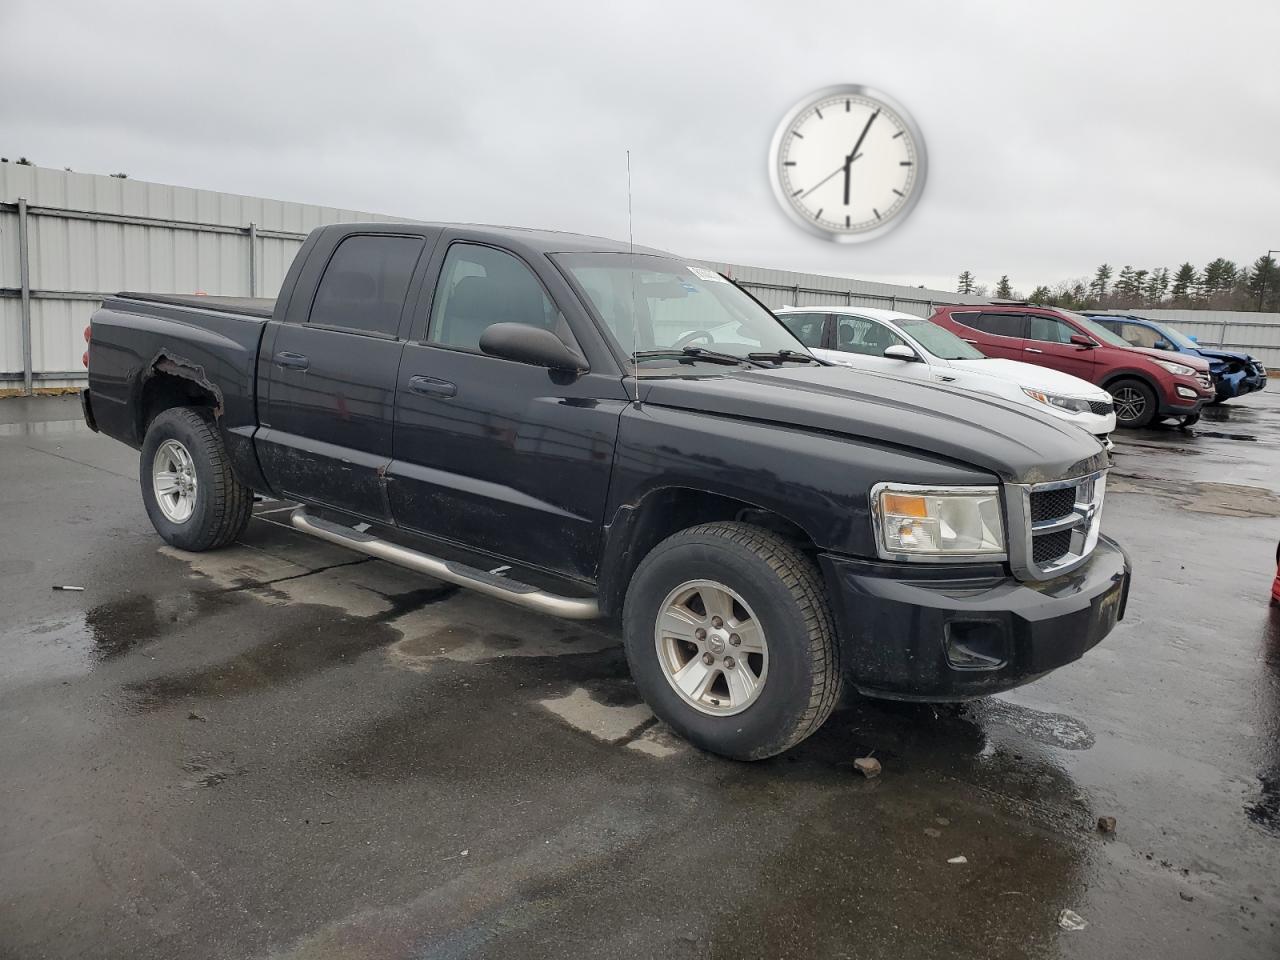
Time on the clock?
6:04:39
